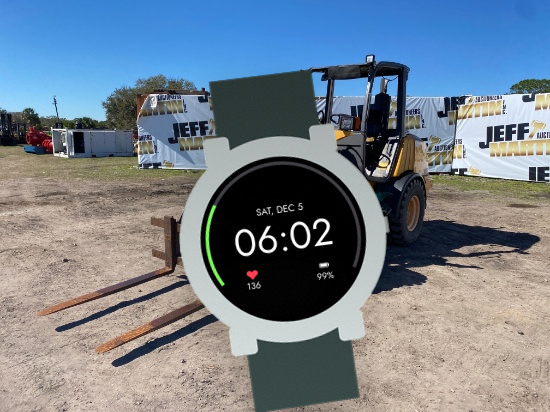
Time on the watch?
6:02
